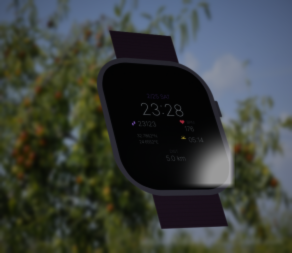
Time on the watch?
23:28
